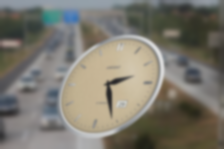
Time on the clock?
2:26
